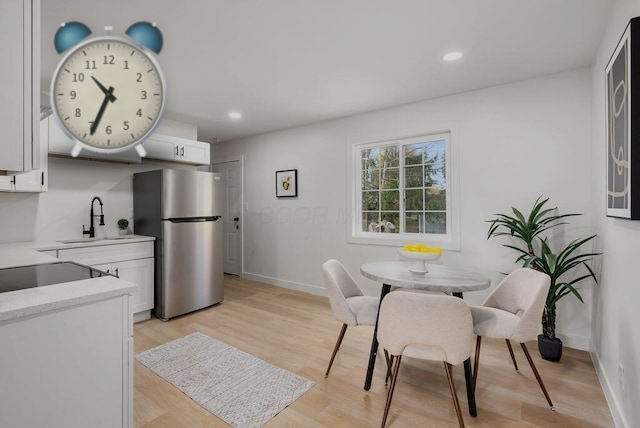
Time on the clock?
10:34
